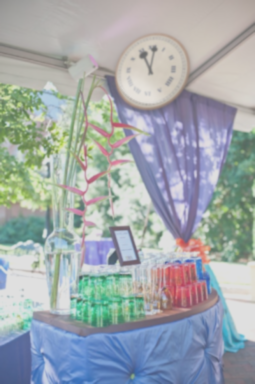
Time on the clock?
11:01
